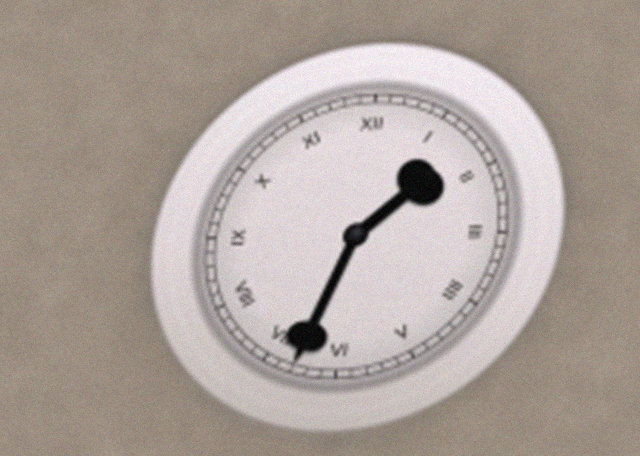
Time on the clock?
1:33
